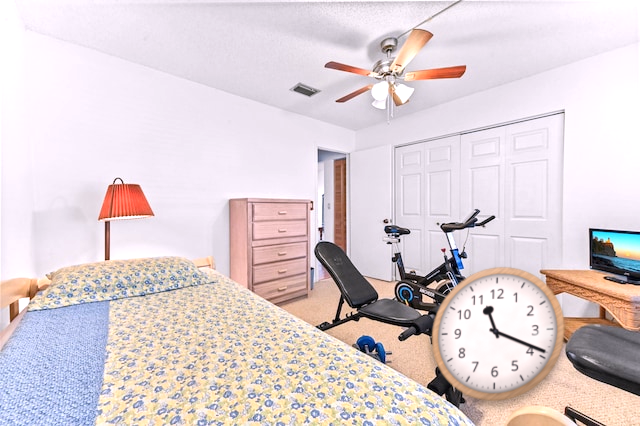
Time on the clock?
11:19
